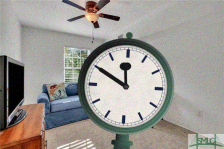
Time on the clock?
11:50
